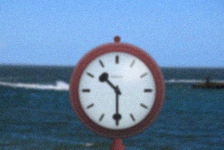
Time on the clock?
10:30
